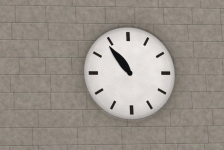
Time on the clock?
10:54
